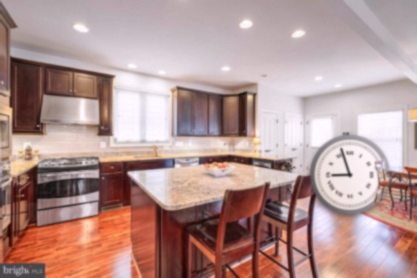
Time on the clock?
8:57
